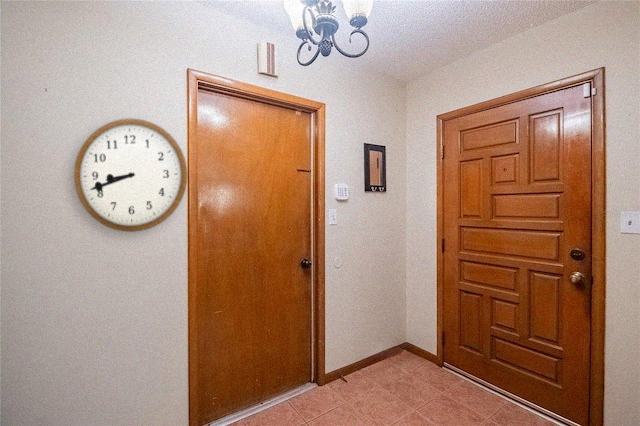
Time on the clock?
8:42
